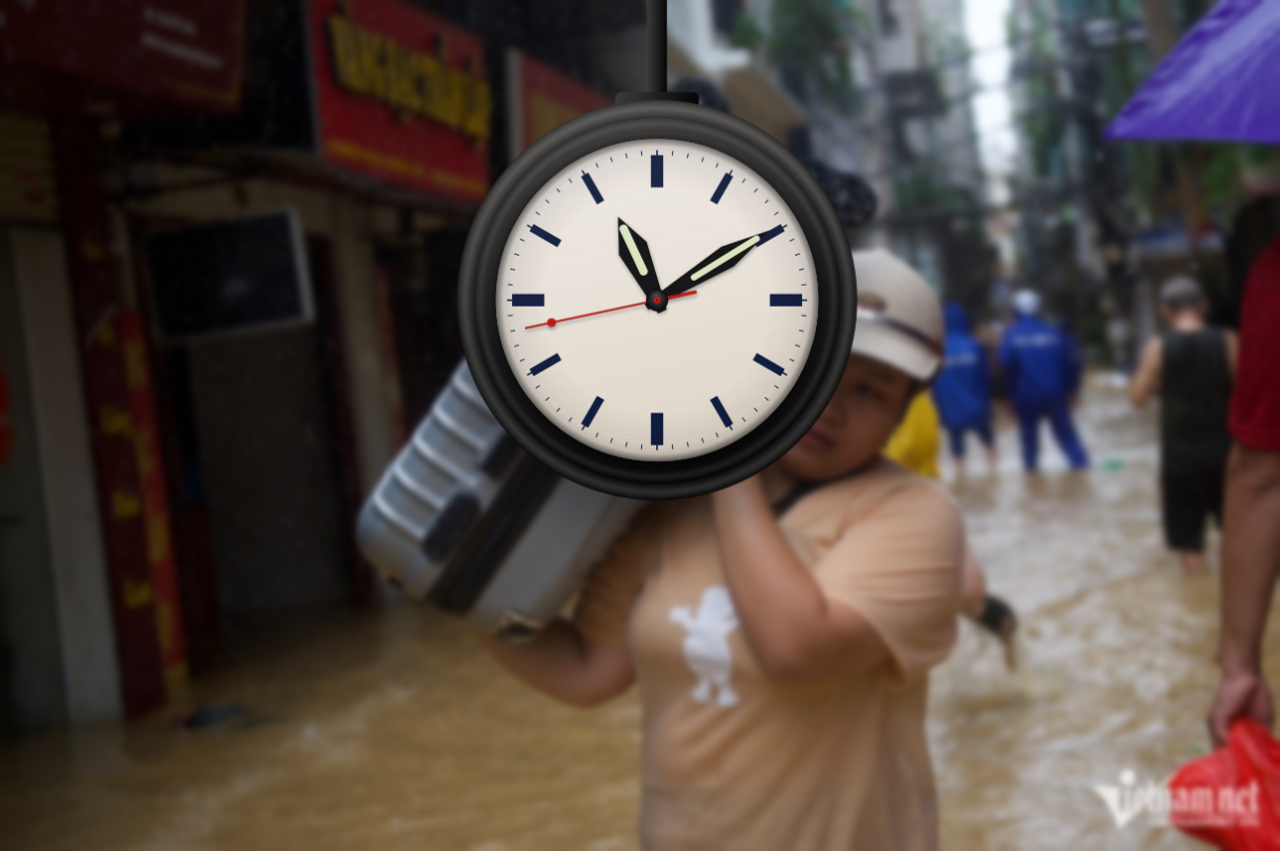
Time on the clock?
11:09:43
